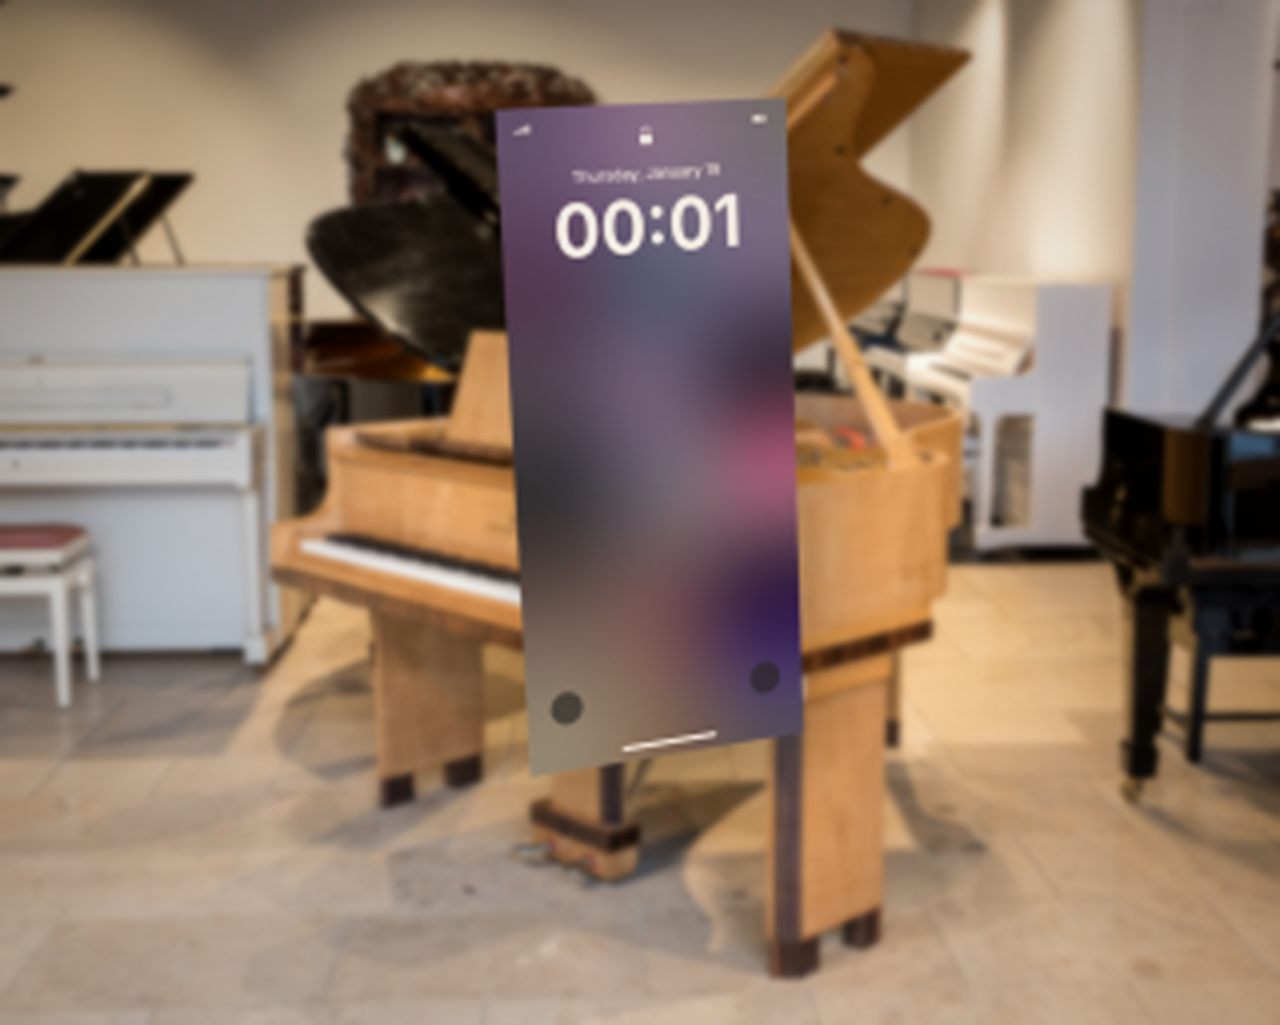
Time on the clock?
0:01
